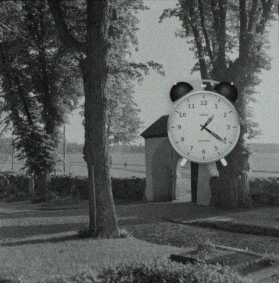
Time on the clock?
1:21
